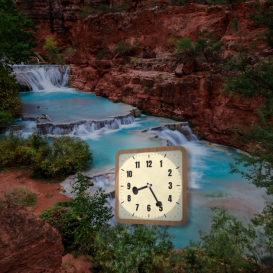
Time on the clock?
8:25
